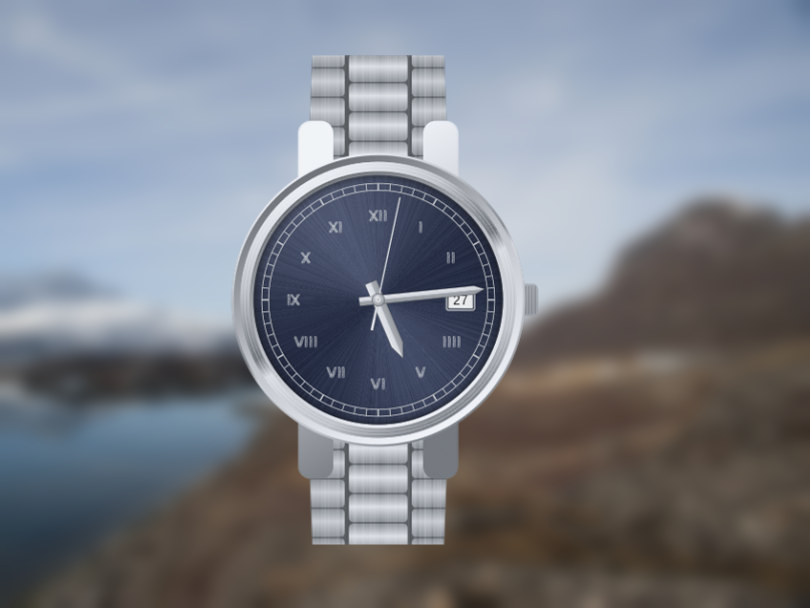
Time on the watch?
5:14:02
